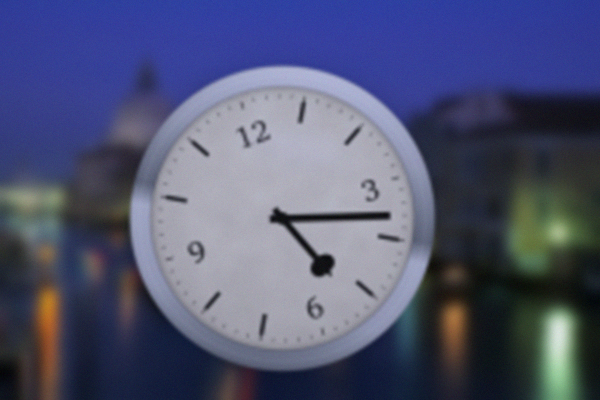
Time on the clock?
5:18
